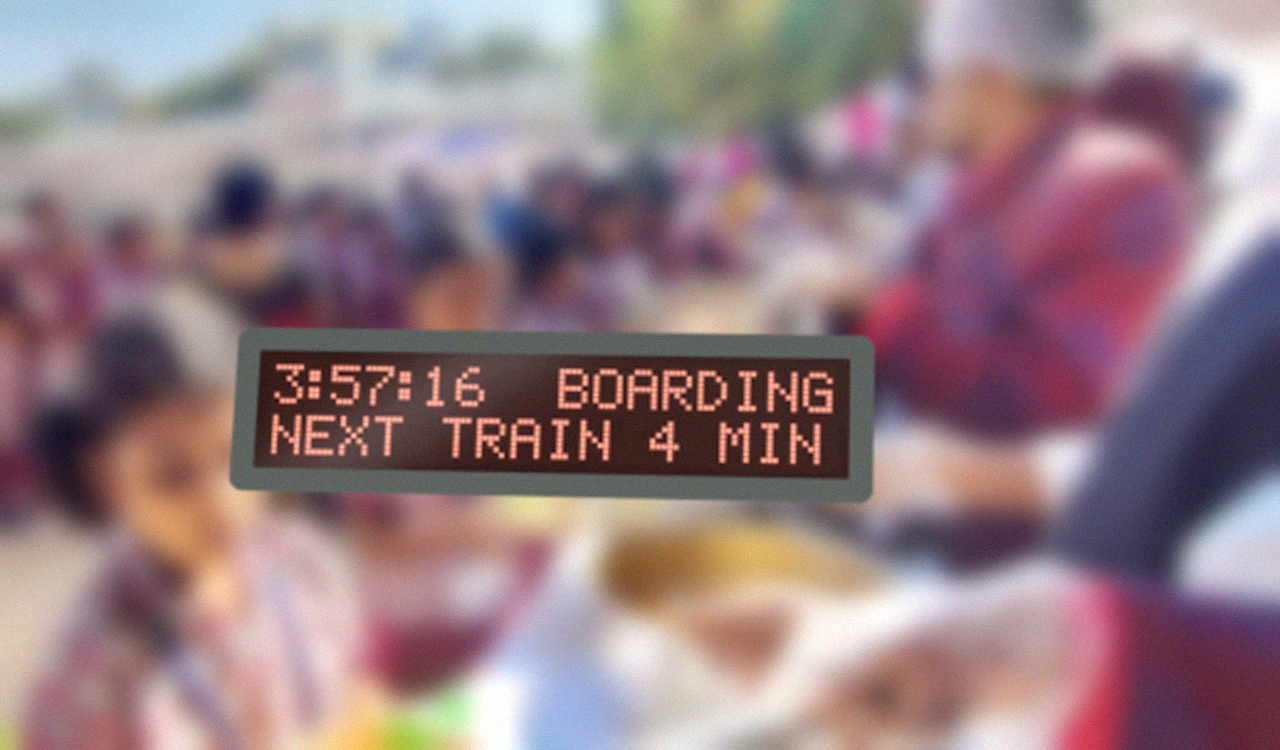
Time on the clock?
3:57:16
